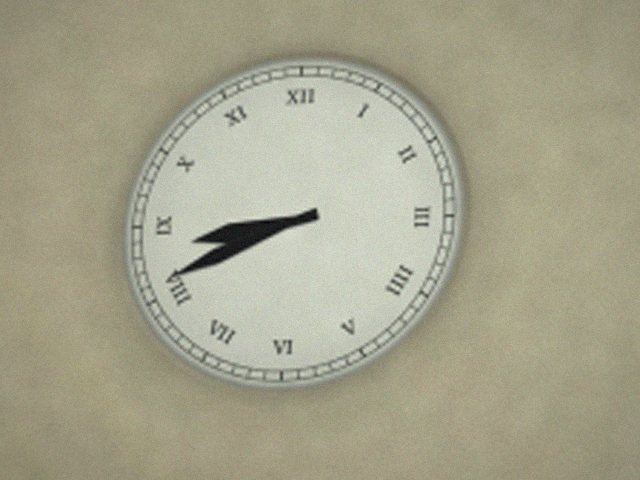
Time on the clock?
8:41
